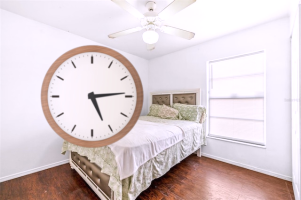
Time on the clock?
5:14
